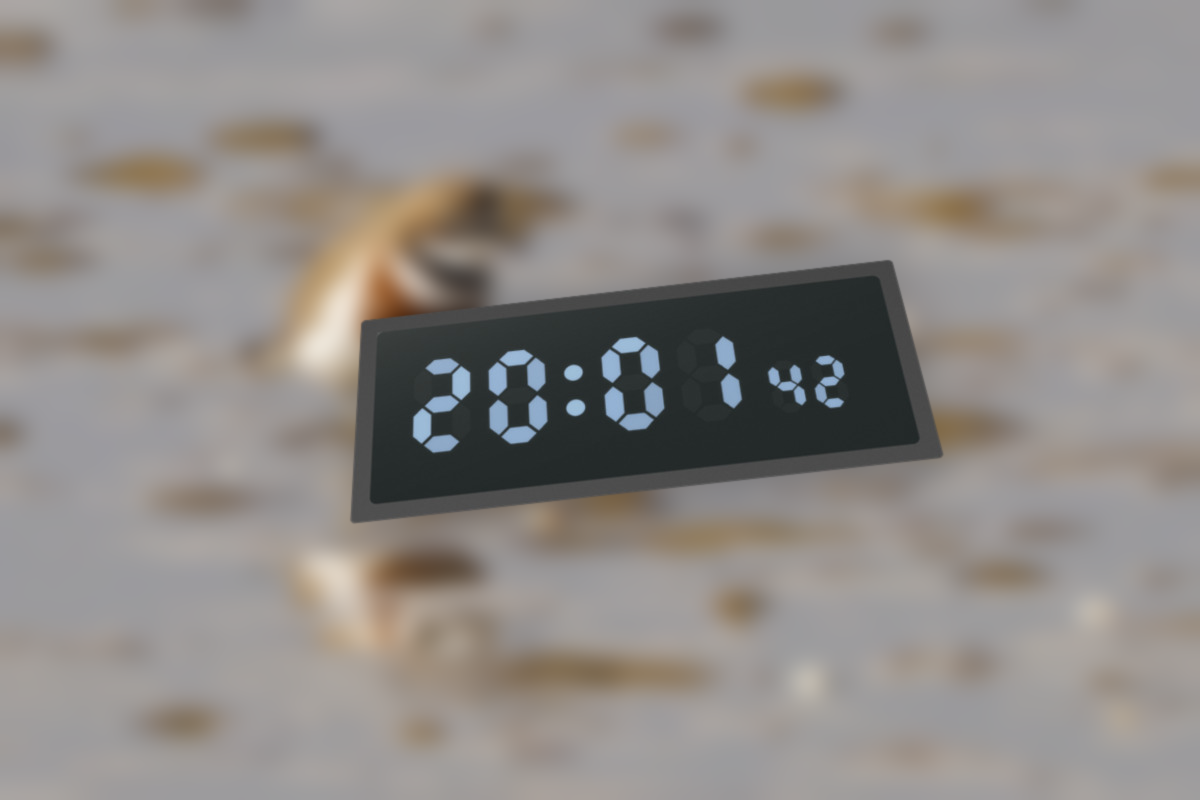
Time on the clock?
20:01:42
